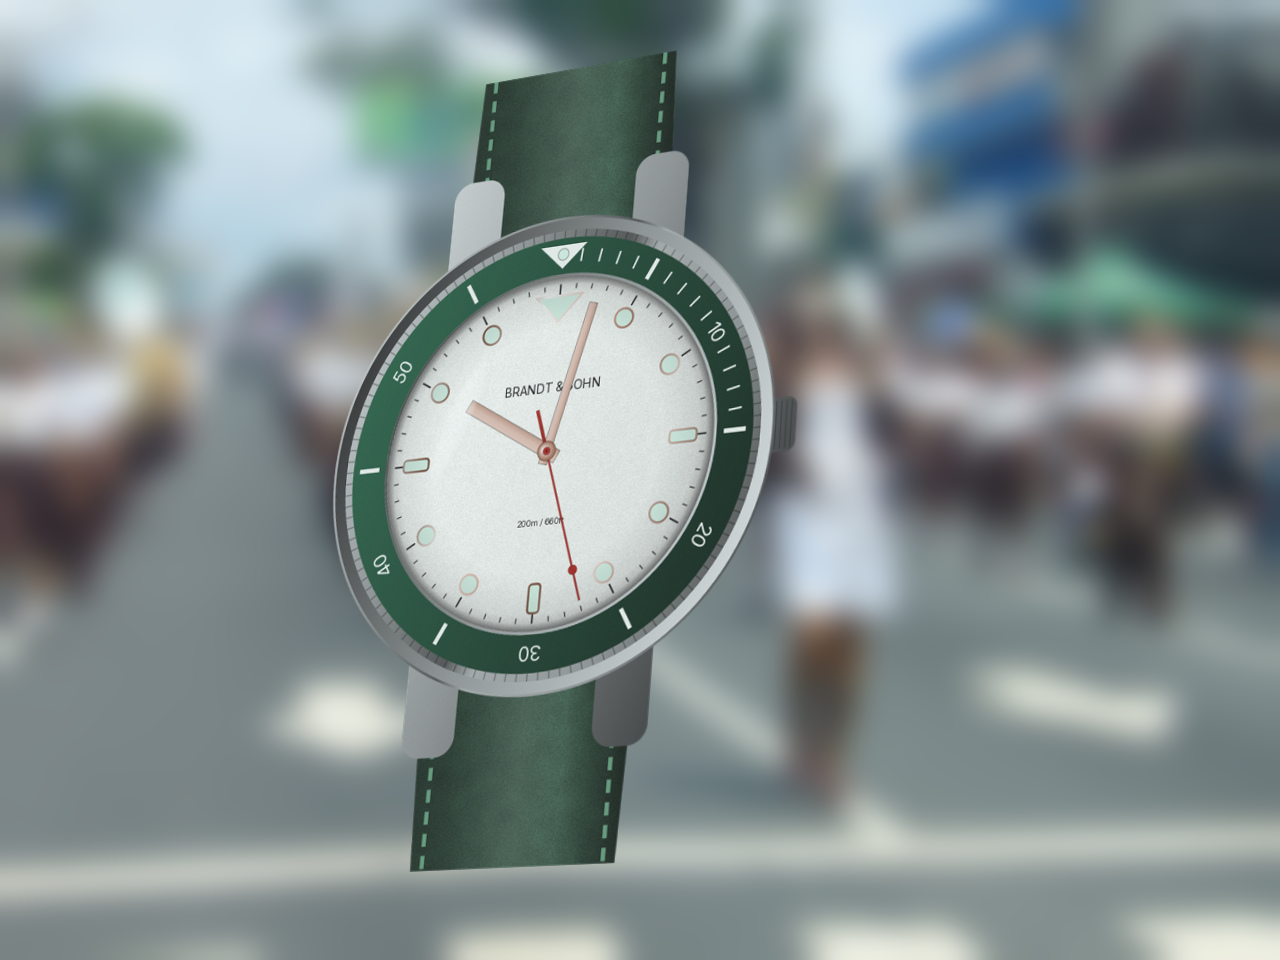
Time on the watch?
10:02:27
